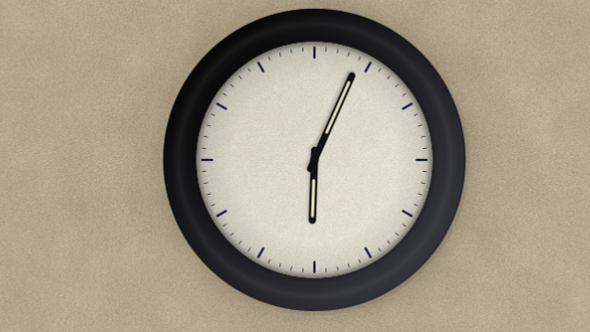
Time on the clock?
6:04
